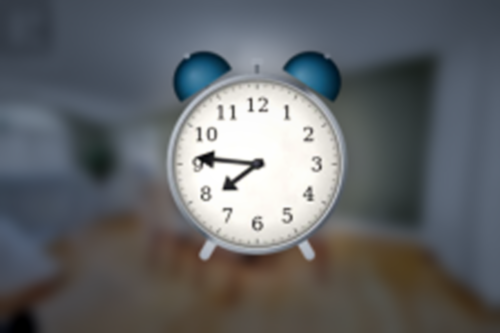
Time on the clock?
7:46
